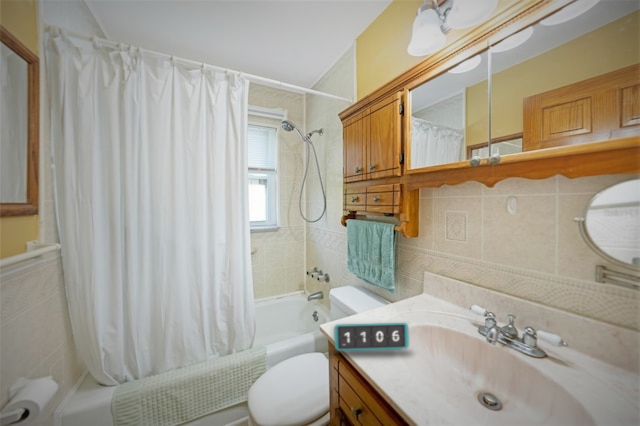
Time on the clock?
11:06
